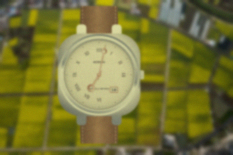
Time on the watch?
7:02
